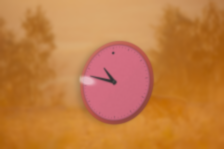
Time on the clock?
10:48
